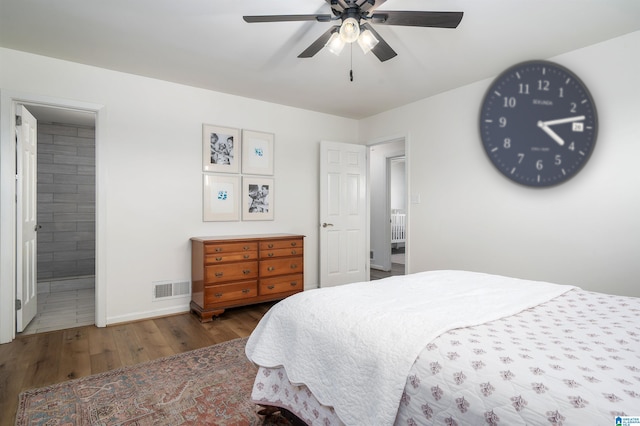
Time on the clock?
4:13
